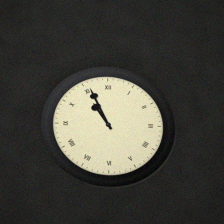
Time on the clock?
10:56
